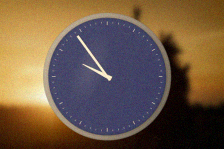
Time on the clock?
9:54
